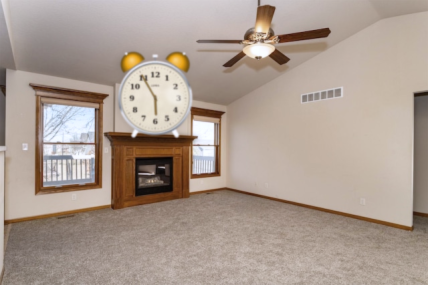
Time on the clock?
5:55
